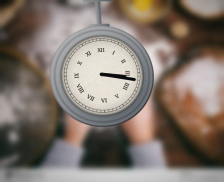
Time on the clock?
3:17
